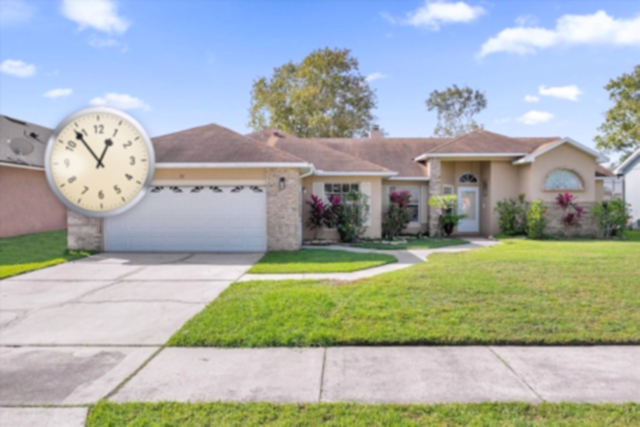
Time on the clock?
12:54
